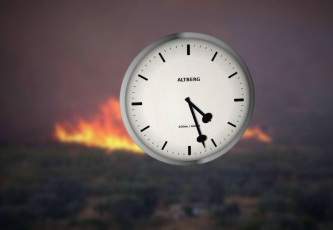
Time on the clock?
4:27
